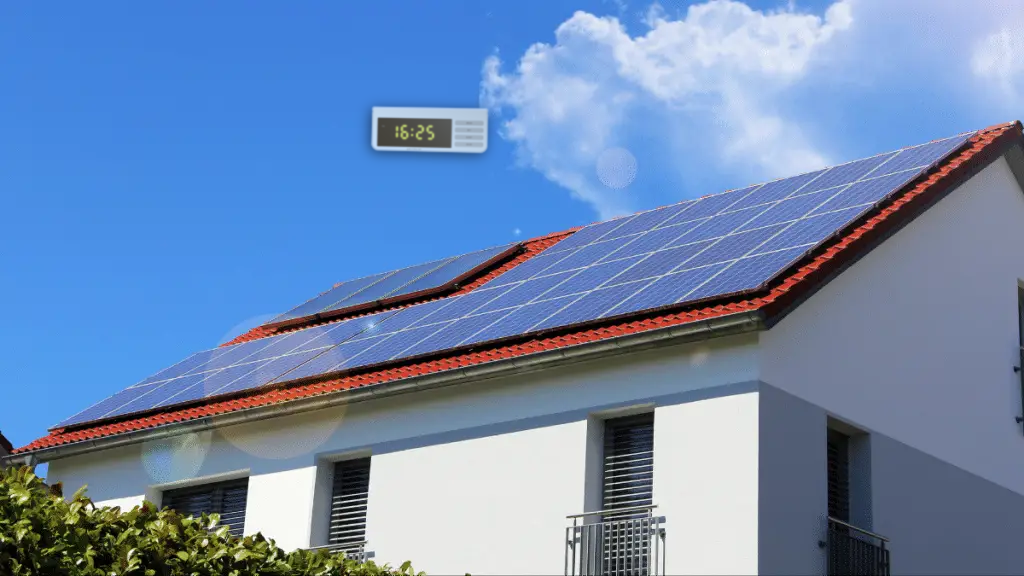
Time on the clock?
16:25
